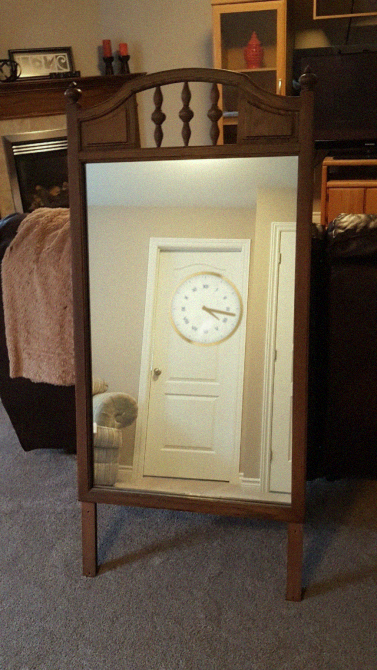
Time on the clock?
4:17
